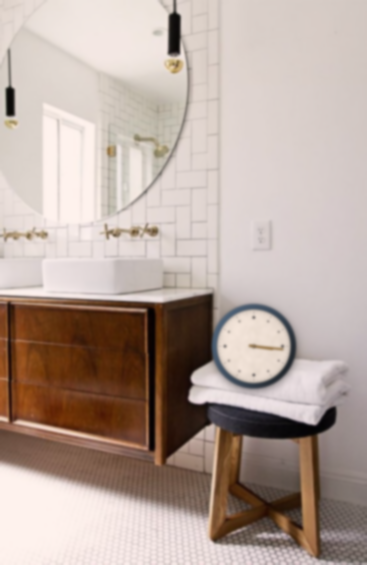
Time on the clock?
3:16
